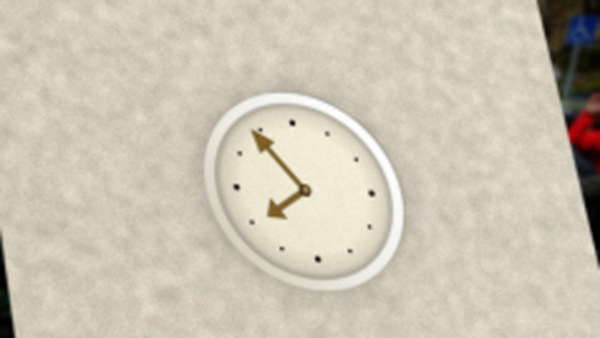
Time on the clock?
7:54
